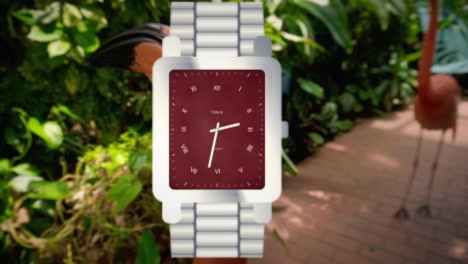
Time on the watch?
2:32
